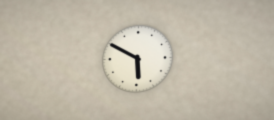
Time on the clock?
5:50
